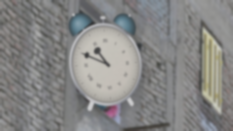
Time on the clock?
10:49
